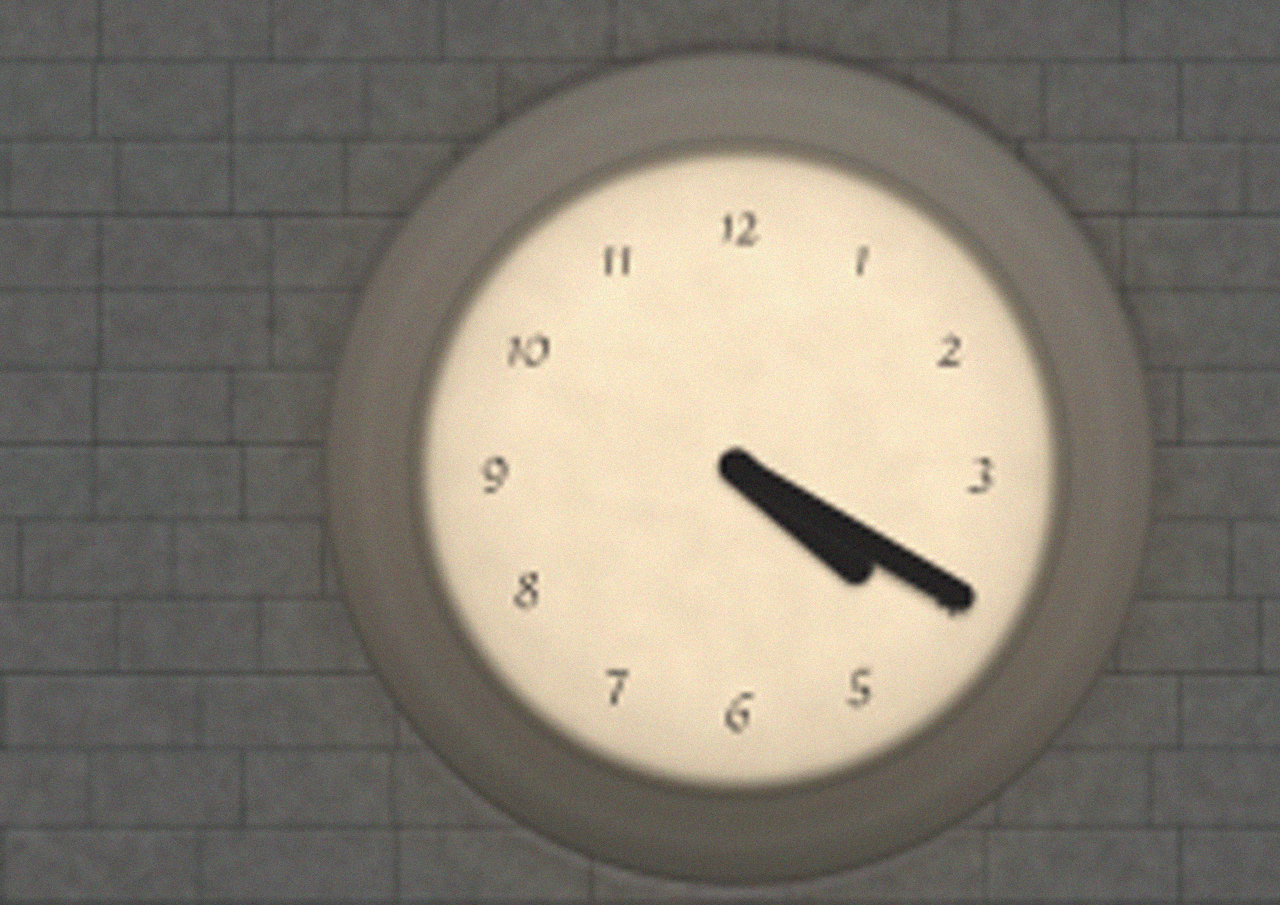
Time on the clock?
4:20
